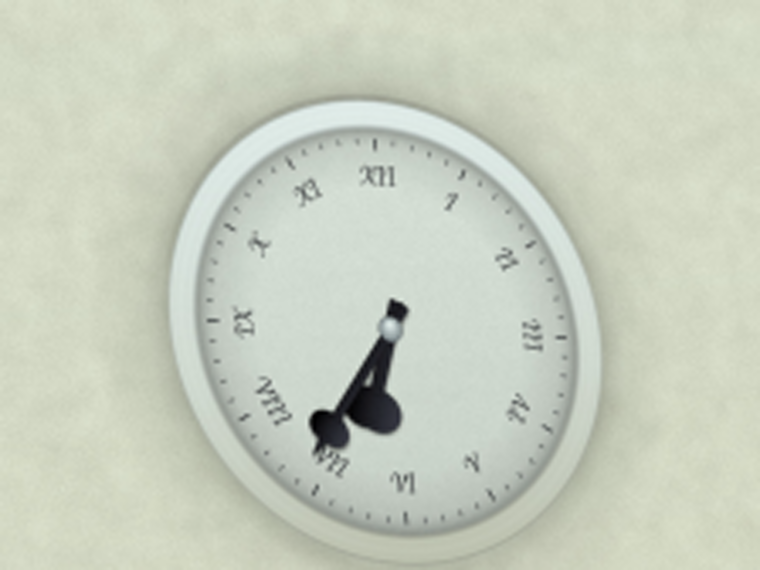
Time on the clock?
6:36
